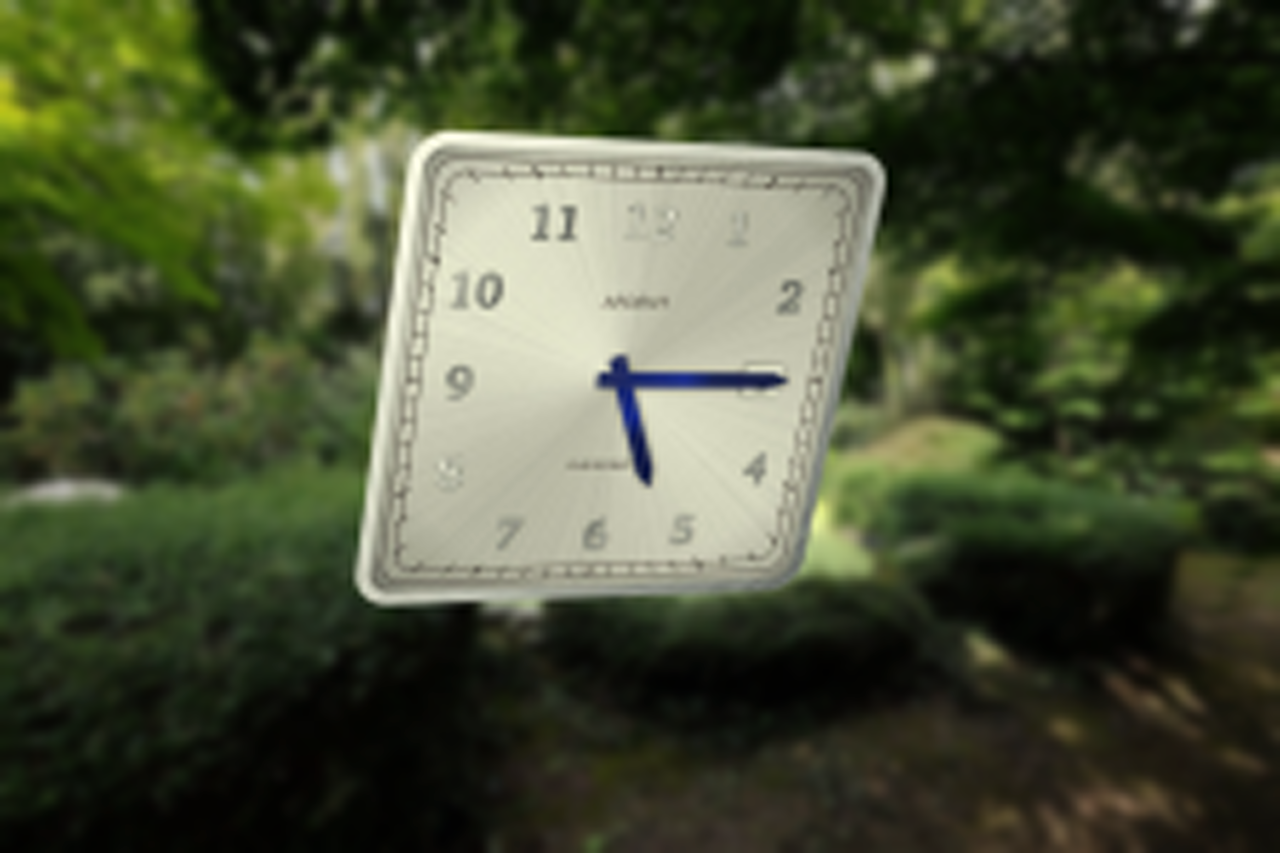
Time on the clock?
5:15
